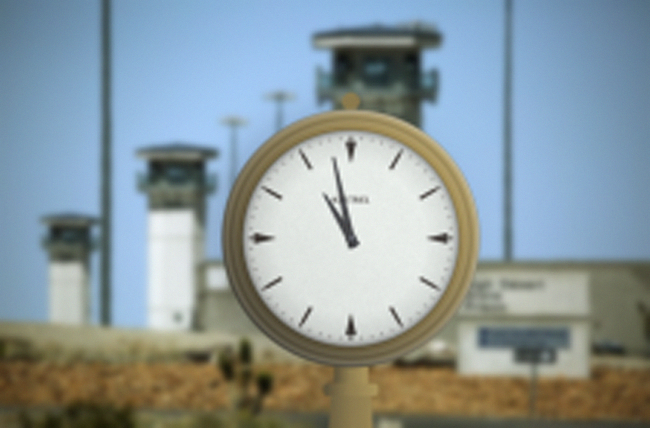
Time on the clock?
10:58
